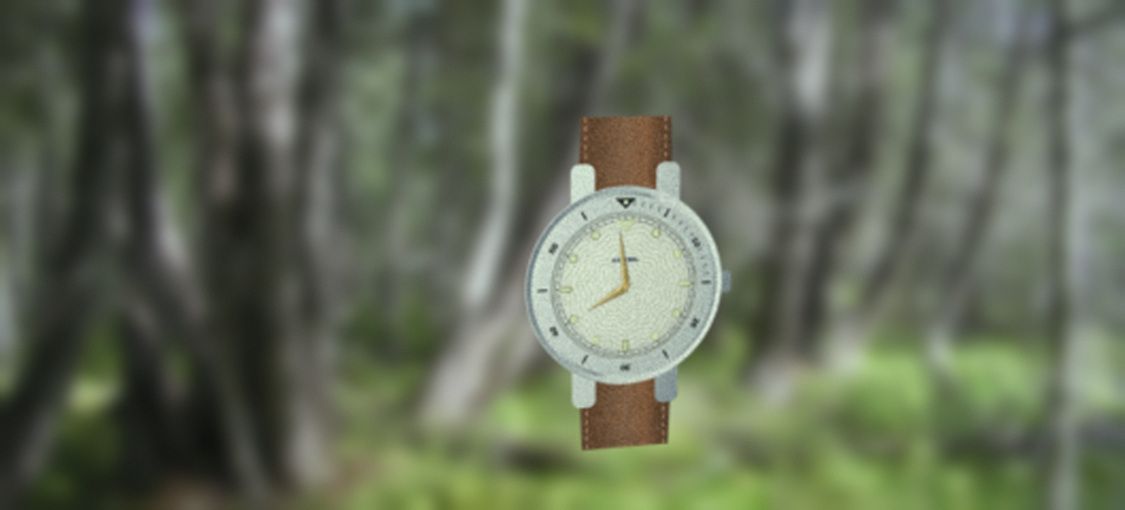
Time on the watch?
7:59
